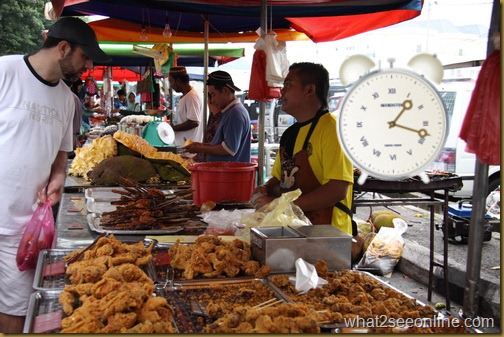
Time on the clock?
1:18
